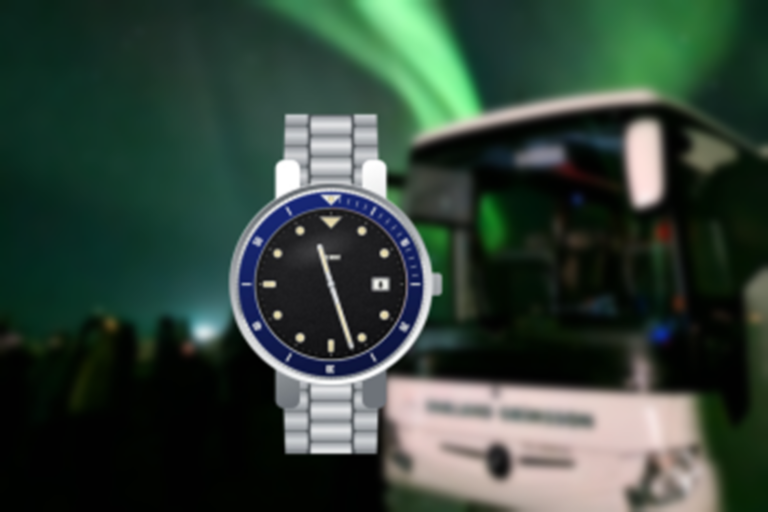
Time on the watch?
11:27
